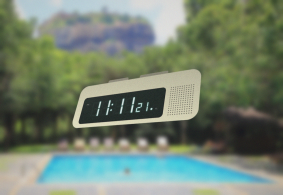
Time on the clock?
11:11:21
